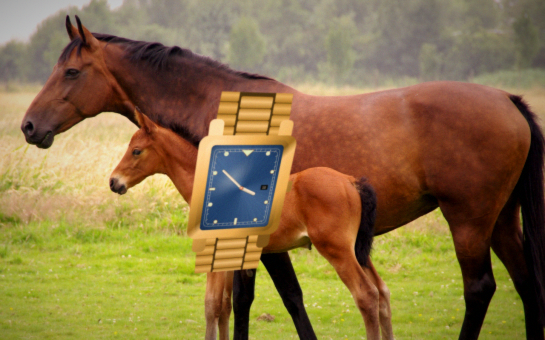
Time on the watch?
3:52
